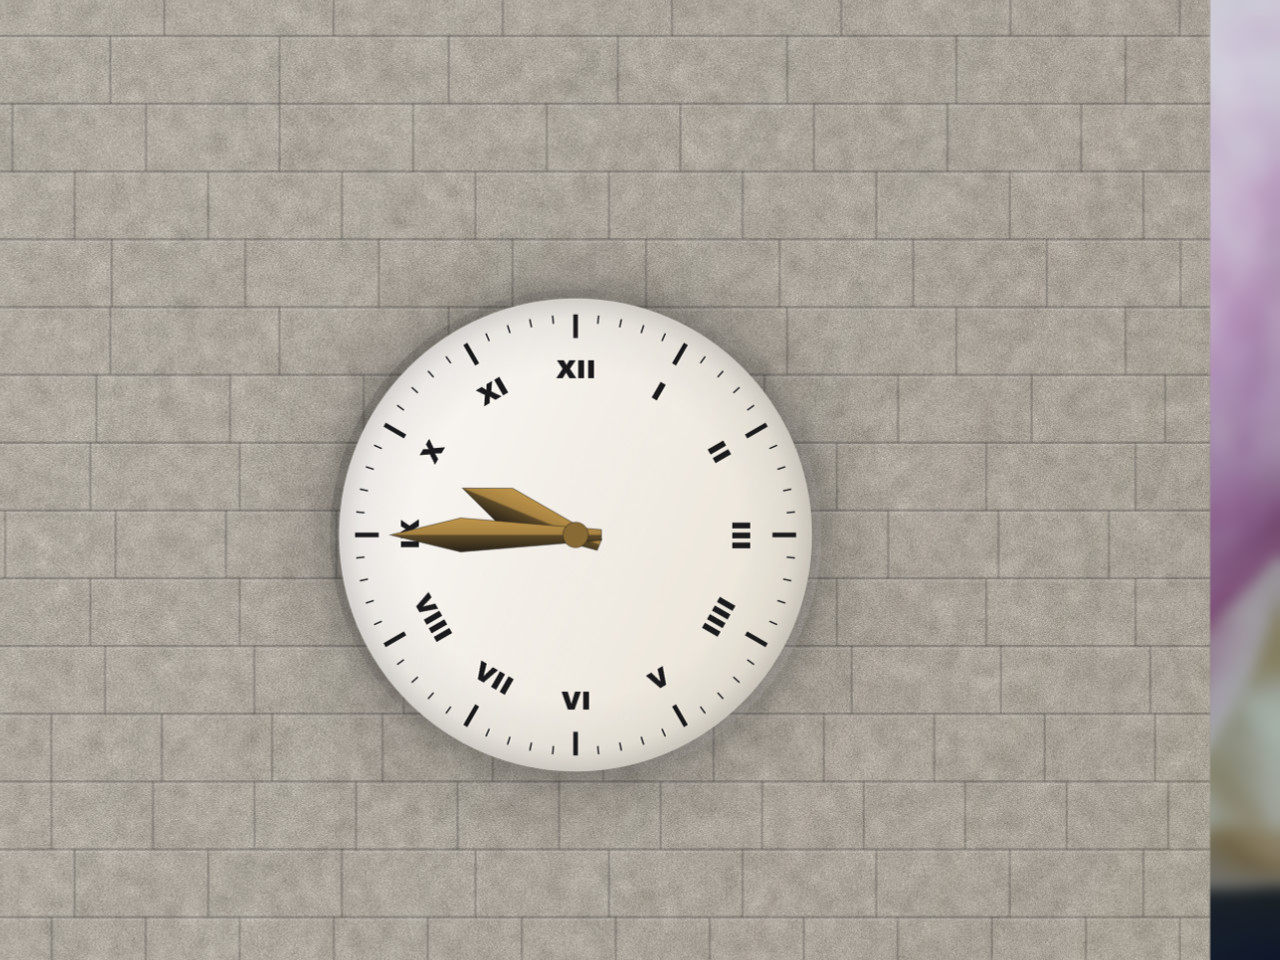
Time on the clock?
9:45
